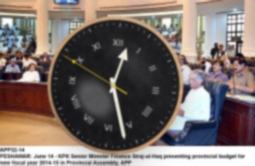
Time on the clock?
12:26:49
